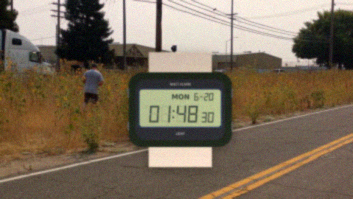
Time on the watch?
1:48:30
